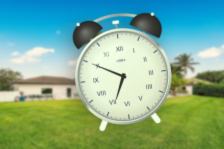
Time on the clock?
6:50
